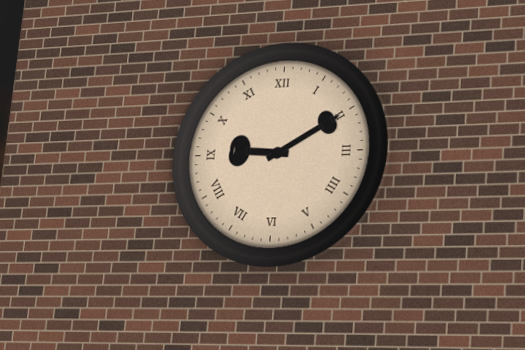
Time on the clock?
9:10
